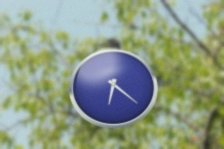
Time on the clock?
6:22
